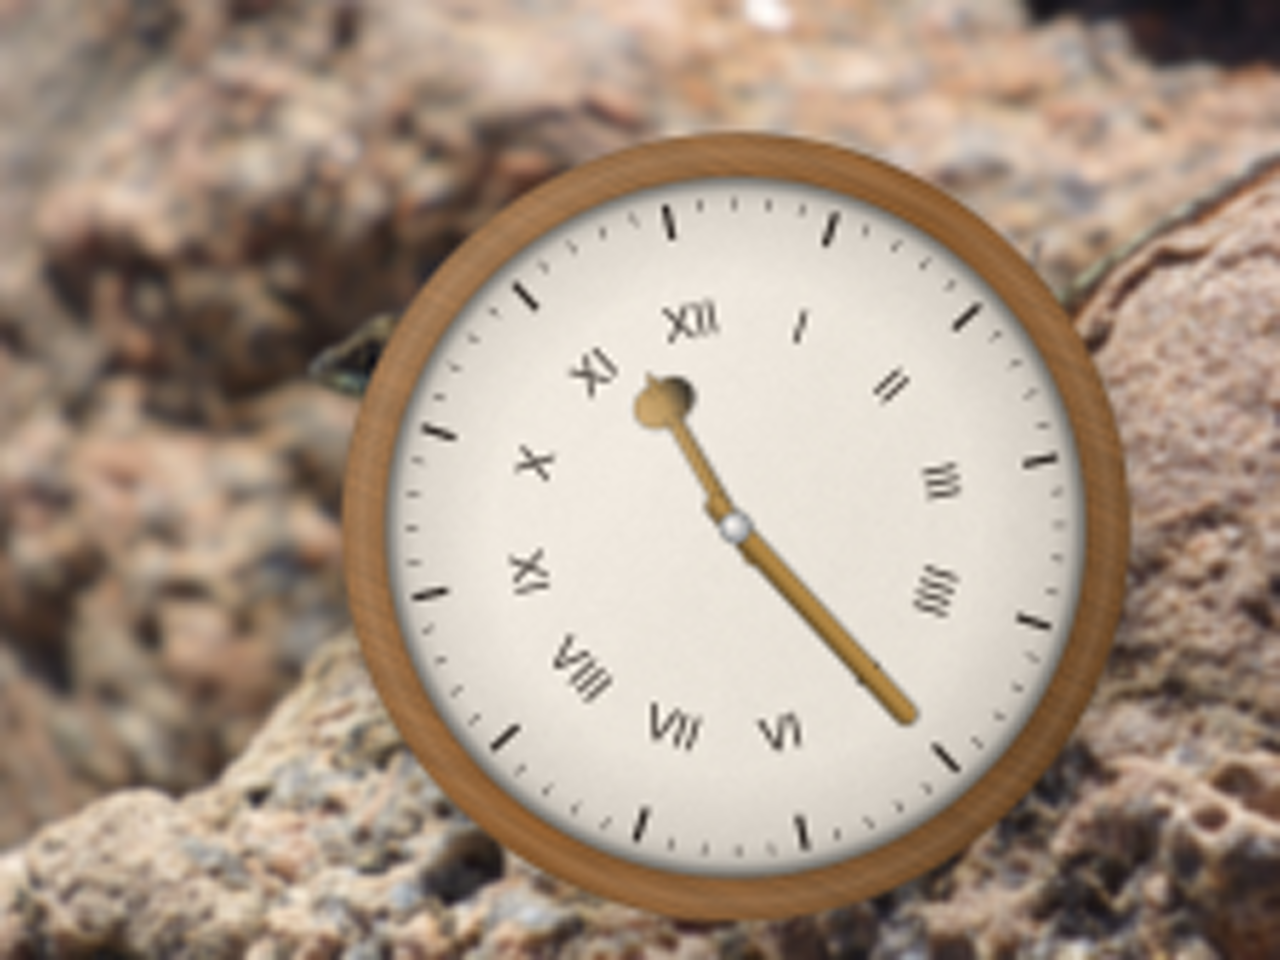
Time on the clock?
11:25
